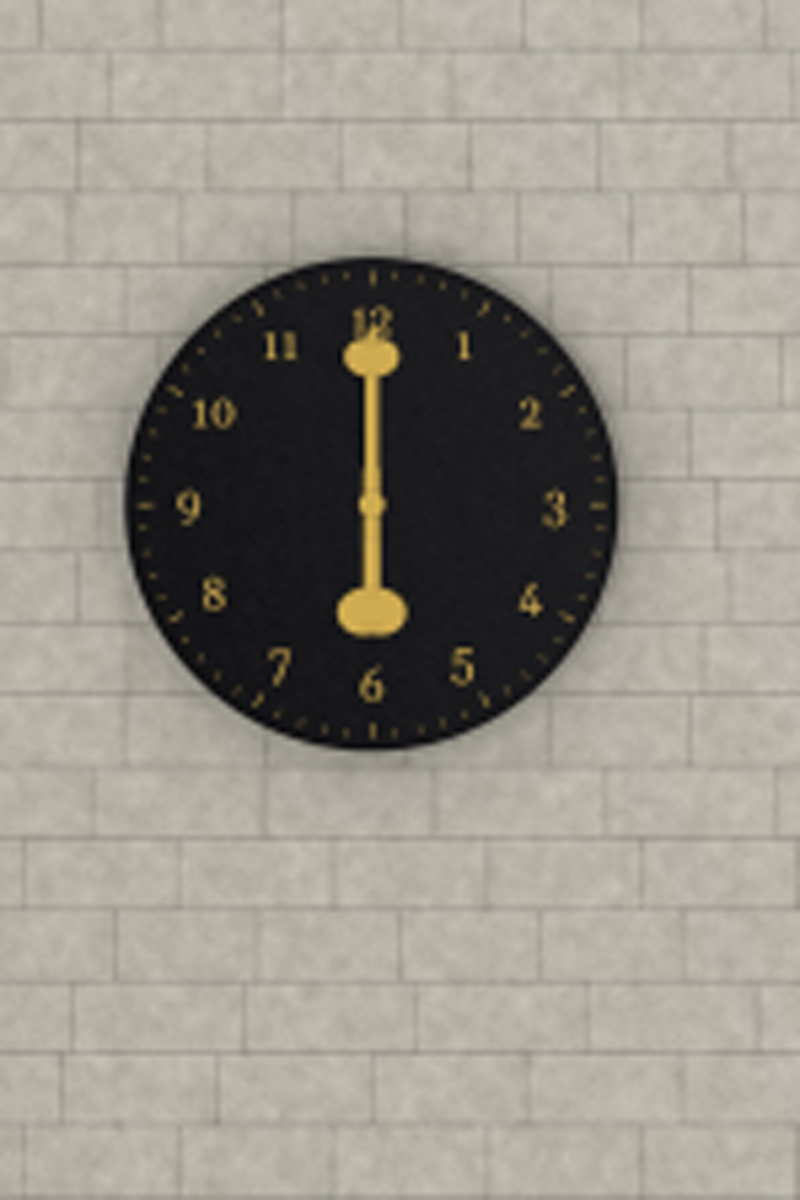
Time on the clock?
6:00
